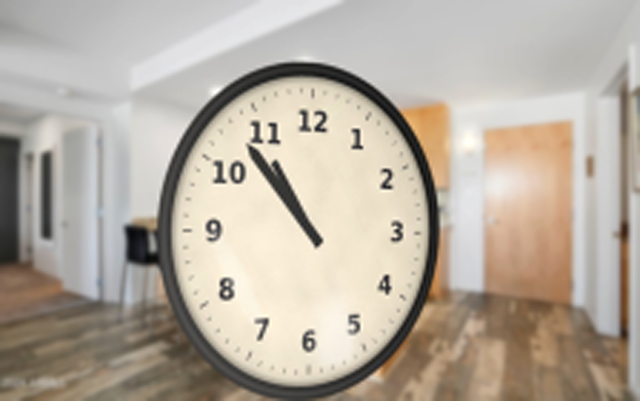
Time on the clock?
10:53
